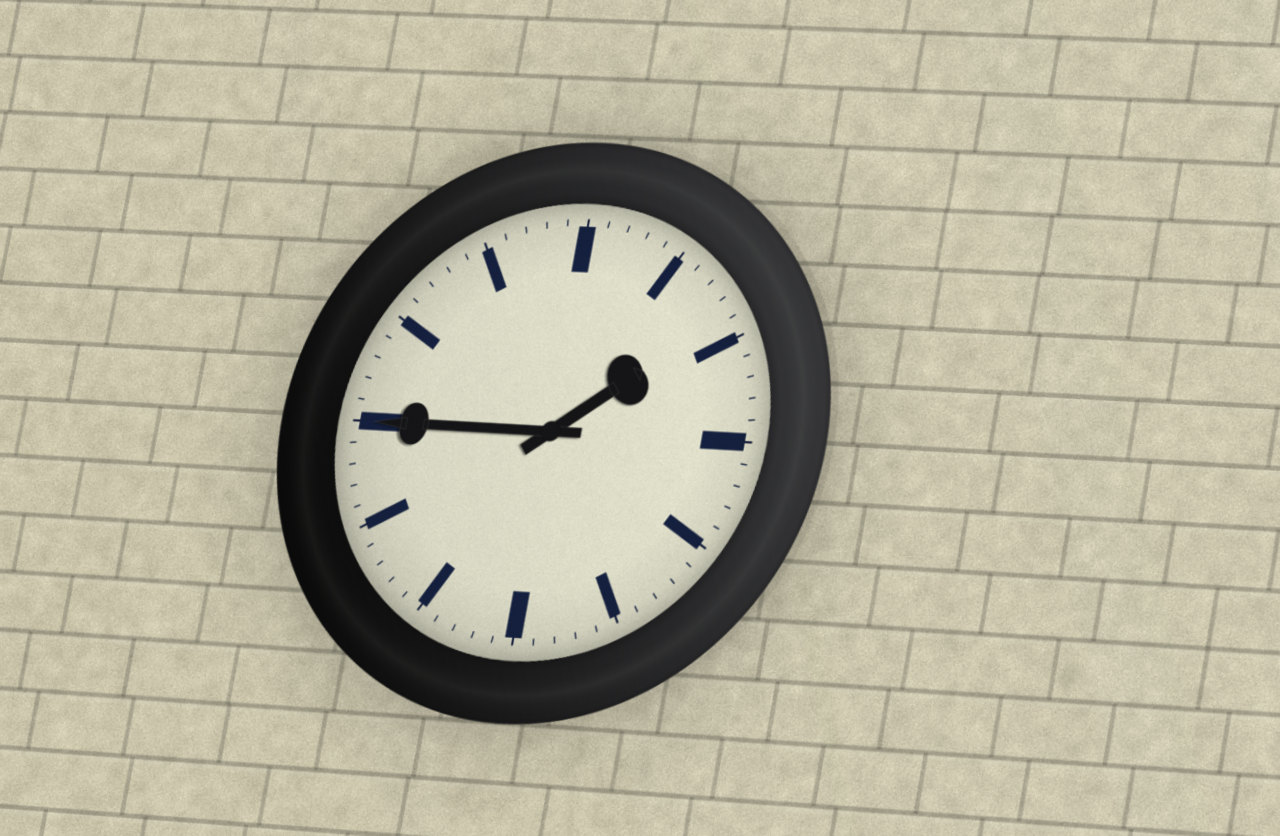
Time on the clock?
1:45
